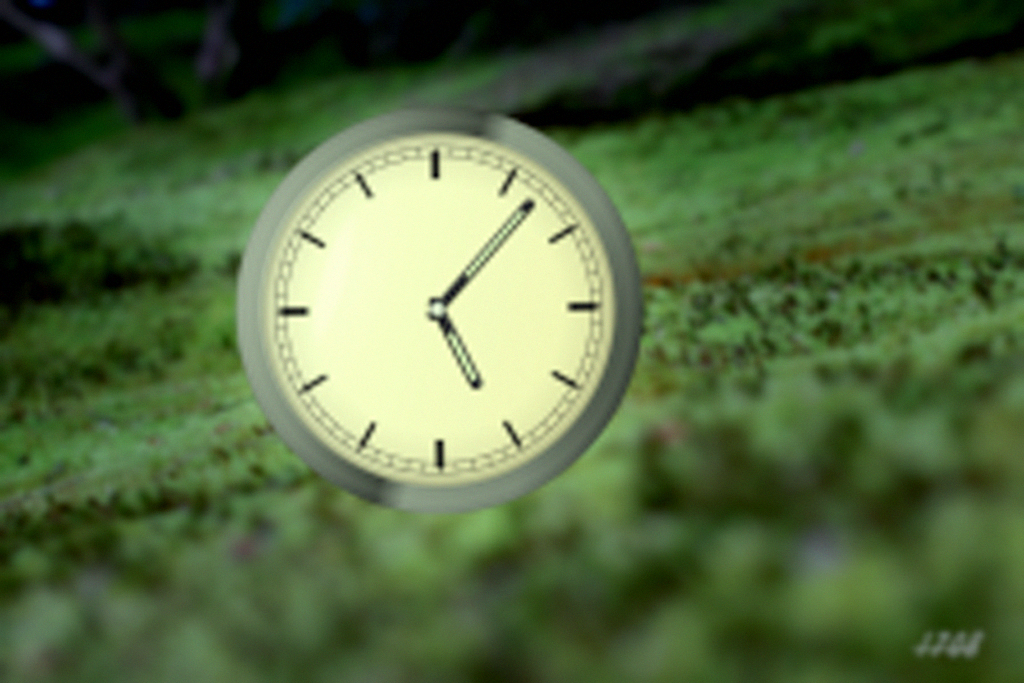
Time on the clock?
5:07
